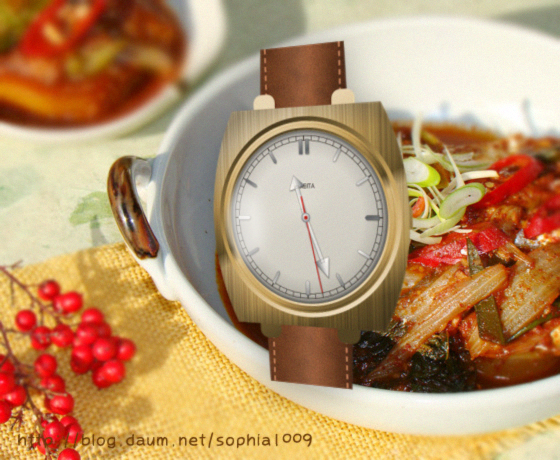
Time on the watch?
11:26:28
